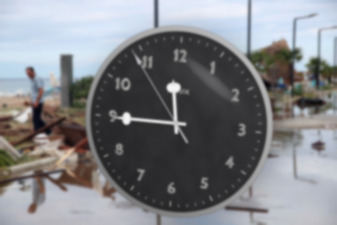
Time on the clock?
11:44:54
